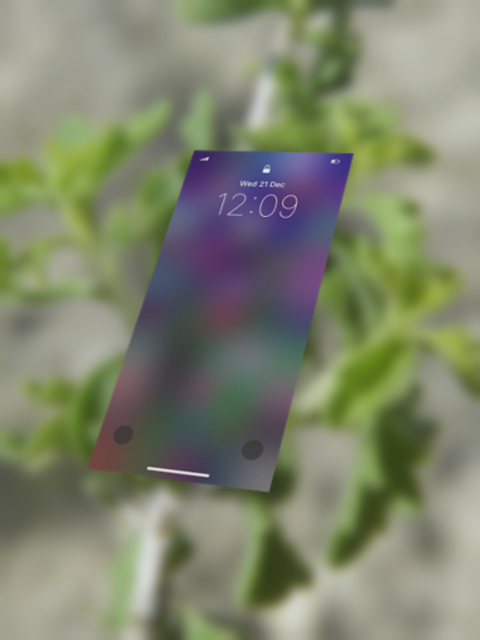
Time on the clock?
12:09
